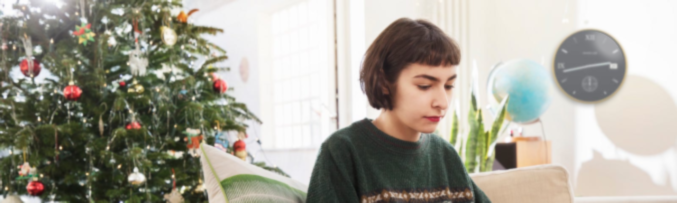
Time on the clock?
2:43
